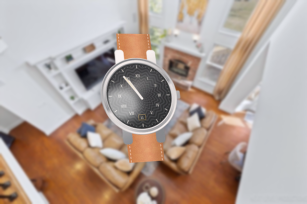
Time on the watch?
10:54
